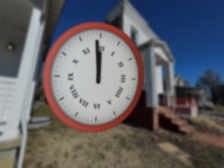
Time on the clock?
11:59
